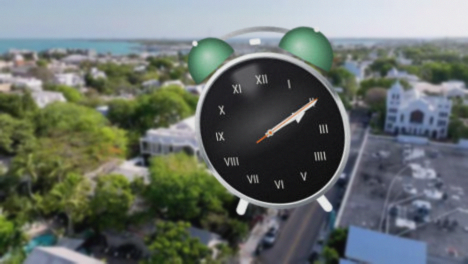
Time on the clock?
2:10:10
